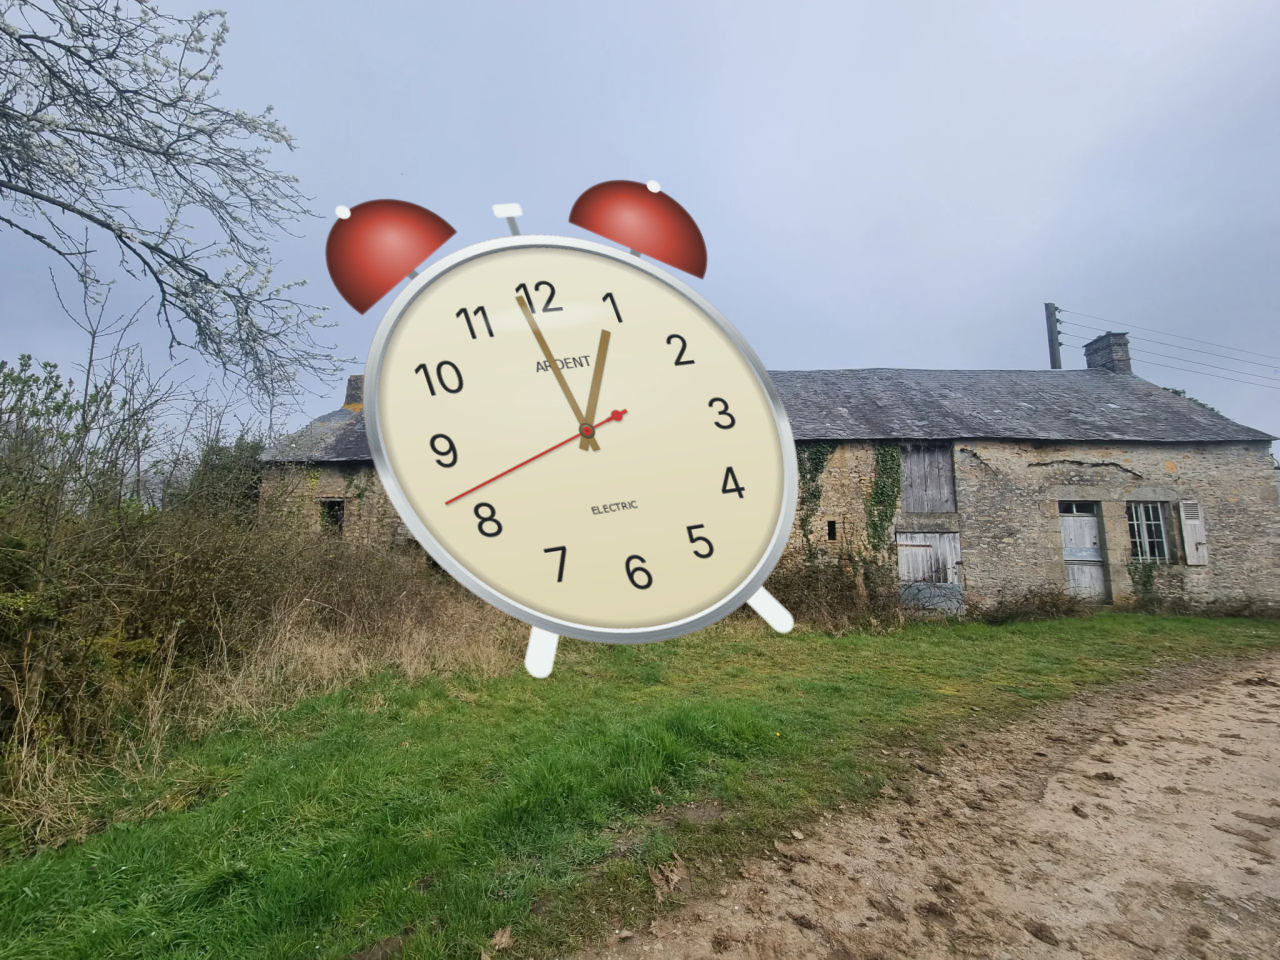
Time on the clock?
12:58:42
